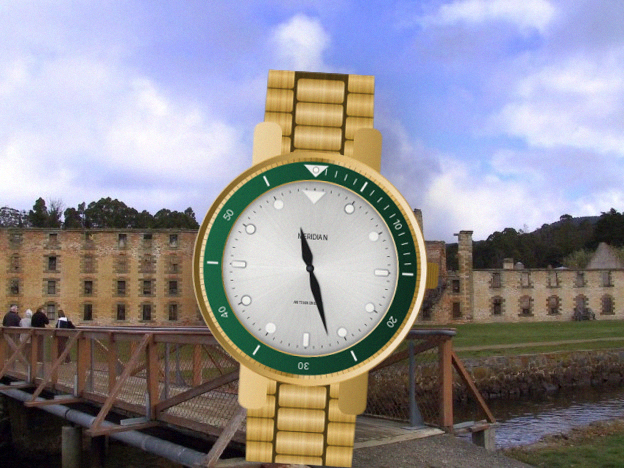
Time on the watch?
11:27
